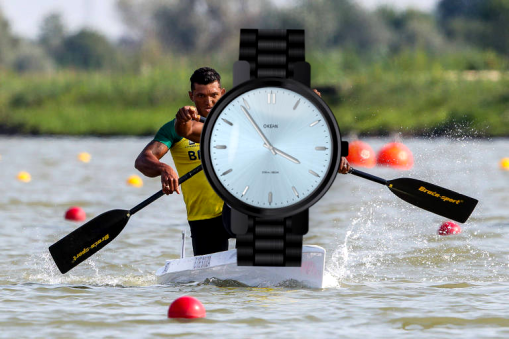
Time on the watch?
3:54
